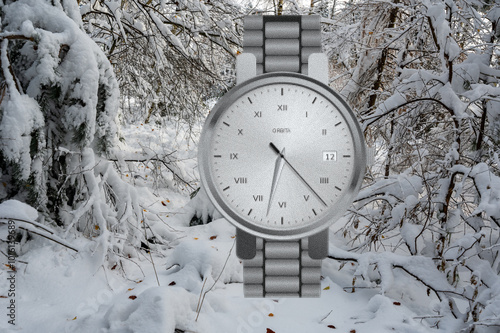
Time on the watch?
6:32:23
